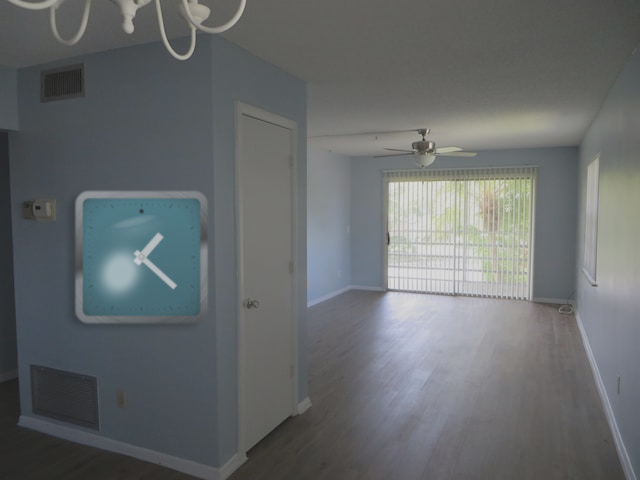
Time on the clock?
1:22
